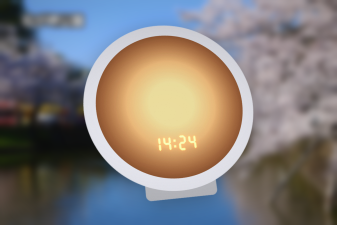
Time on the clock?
14:24
